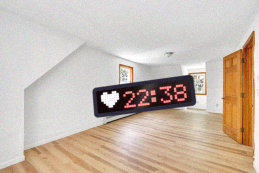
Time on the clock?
22:38
